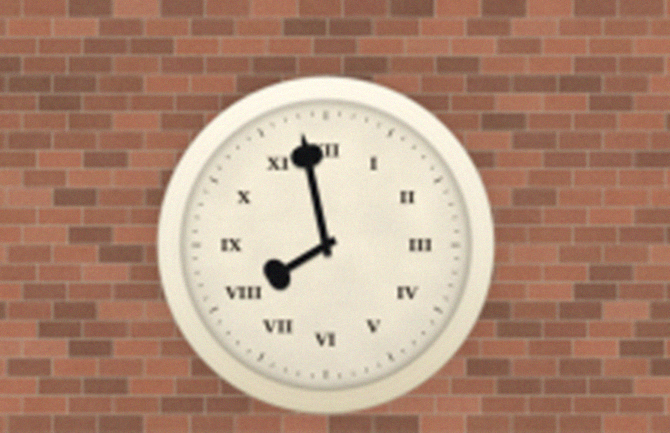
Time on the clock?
7:58
